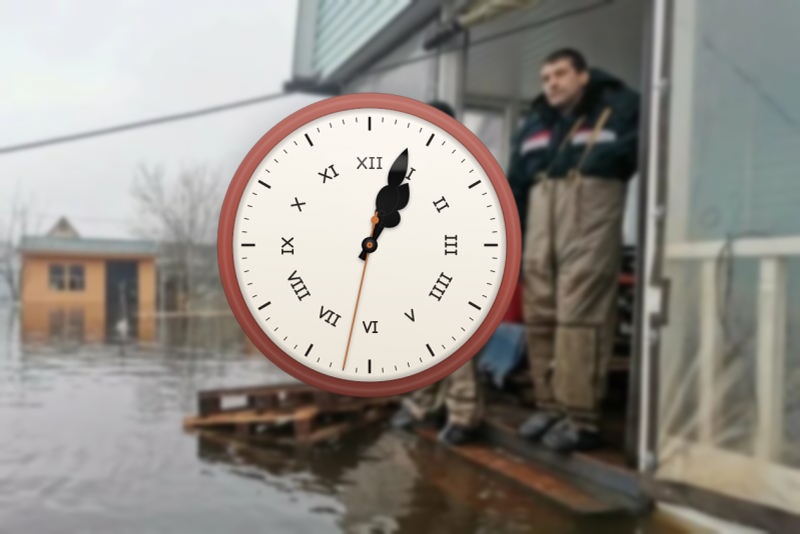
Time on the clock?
1:03:32
